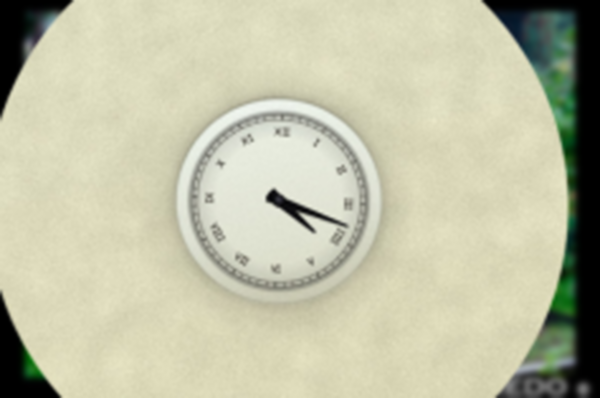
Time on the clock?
4:18
